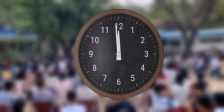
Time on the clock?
11:59
